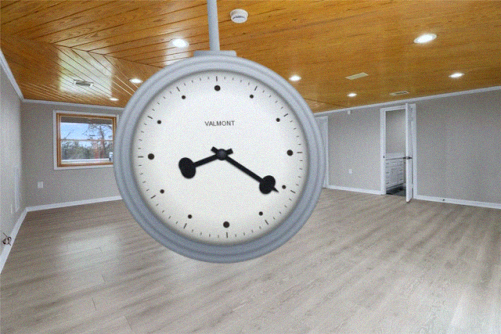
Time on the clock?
8:21
